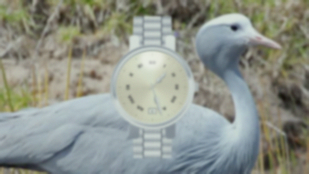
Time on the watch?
1:27
